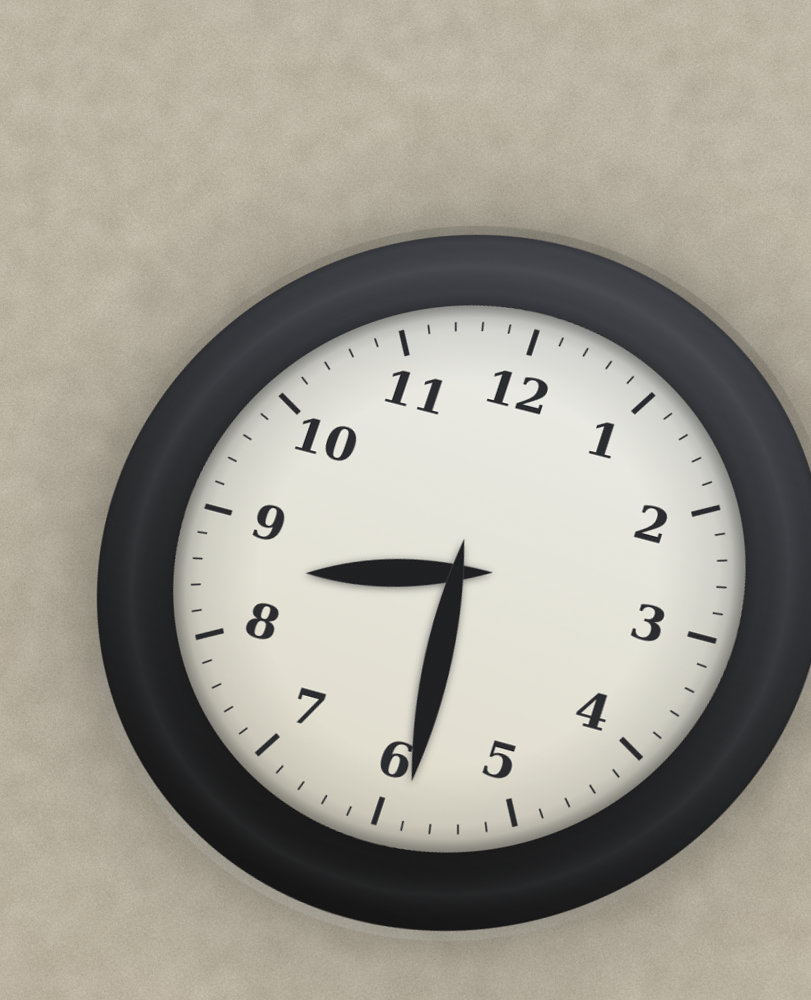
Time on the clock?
8:29
